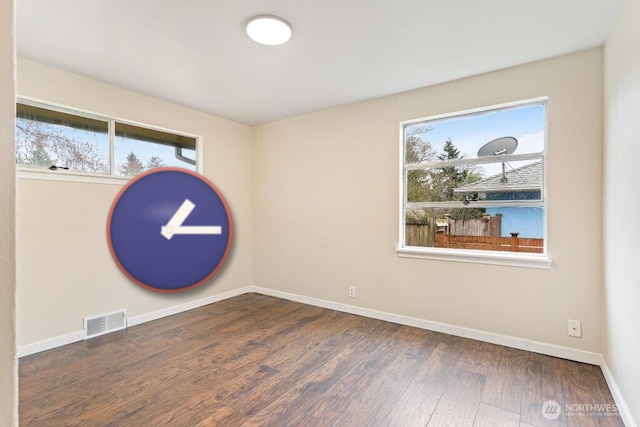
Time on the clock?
1:15
